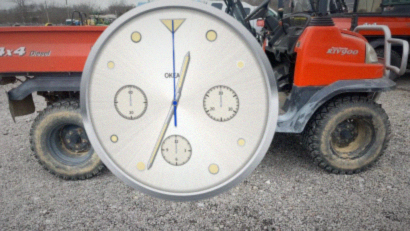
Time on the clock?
12:34
